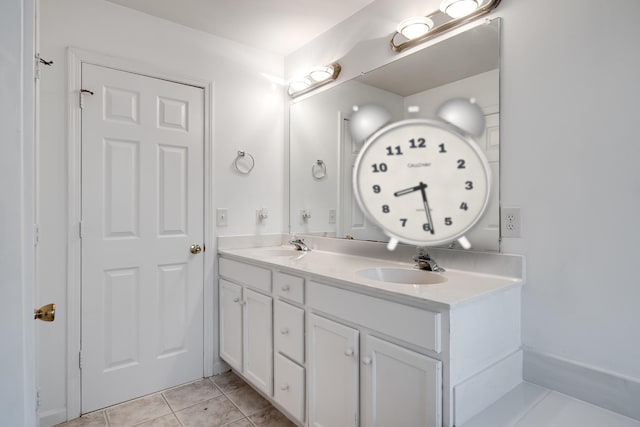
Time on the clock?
8:29
